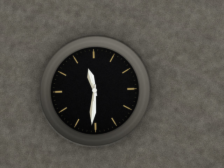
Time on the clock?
11:31
